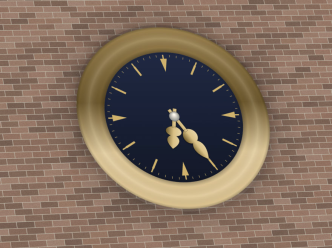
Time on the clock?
6:25
